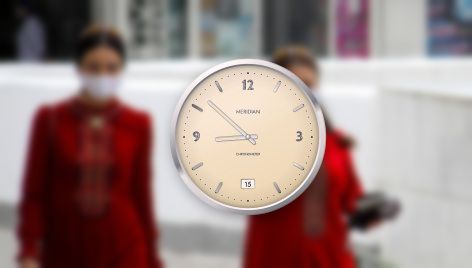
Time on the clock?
8:52
